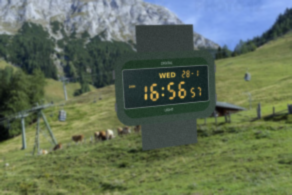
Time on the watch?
16:56:57
